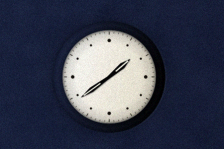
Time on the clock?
1:39
